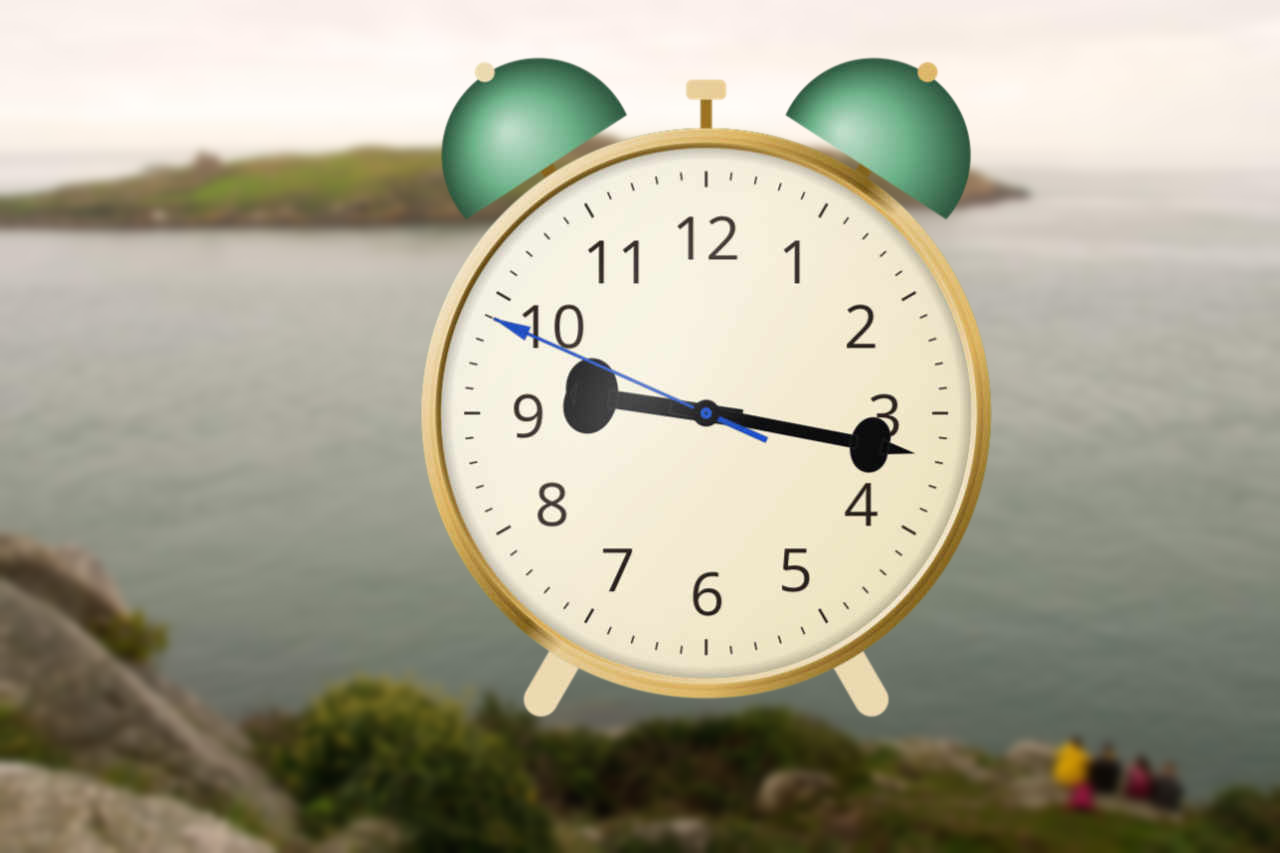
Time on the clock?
9:16:49
